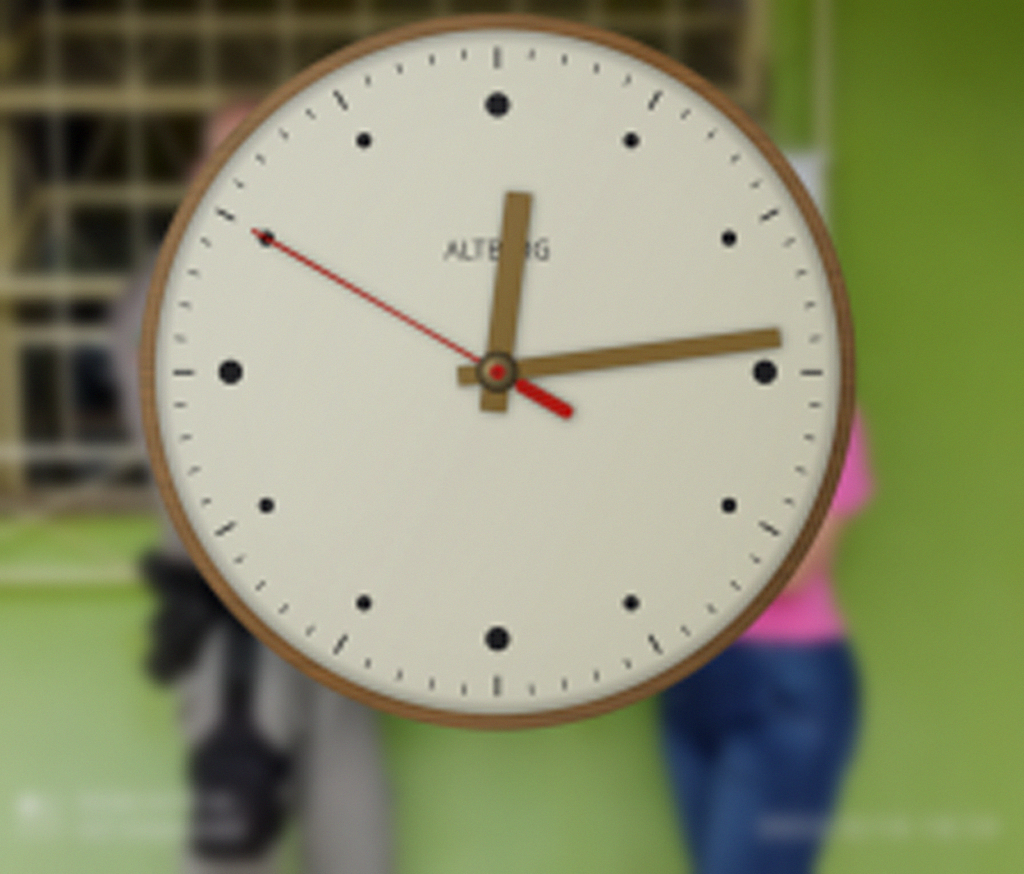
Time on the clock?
12:13:50
